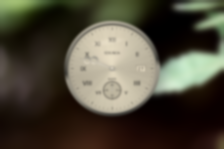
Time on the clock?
9:48
